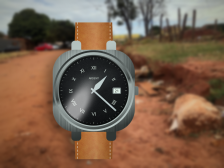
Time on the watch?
1:22
